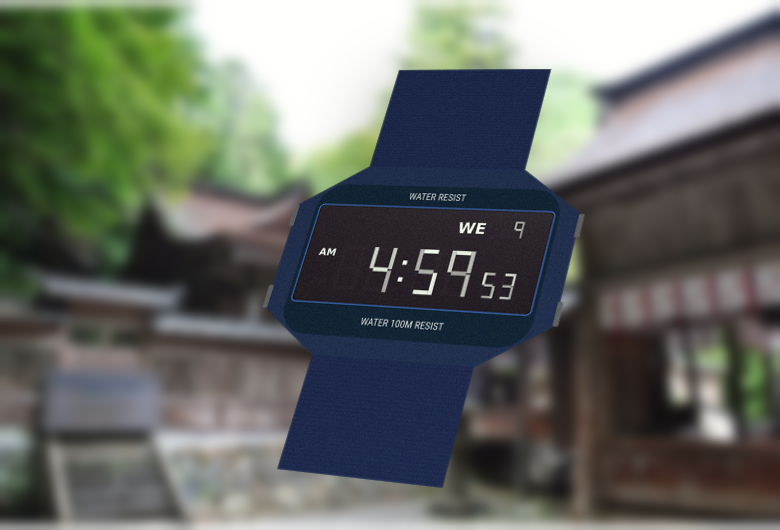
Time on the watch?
4:59:53
